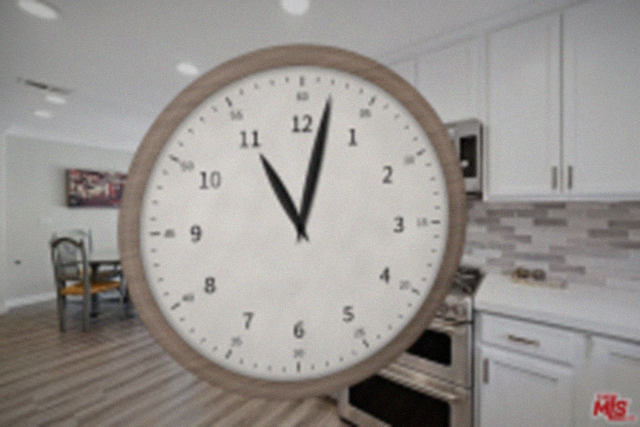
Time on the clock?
11:02
